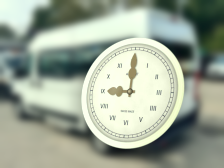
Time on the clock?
9:00
